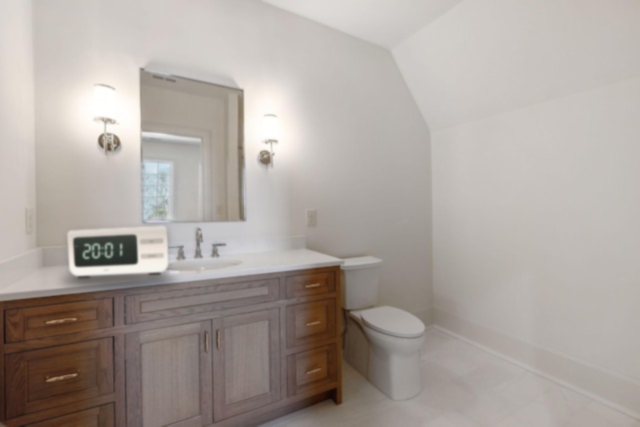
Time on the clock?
20:01
